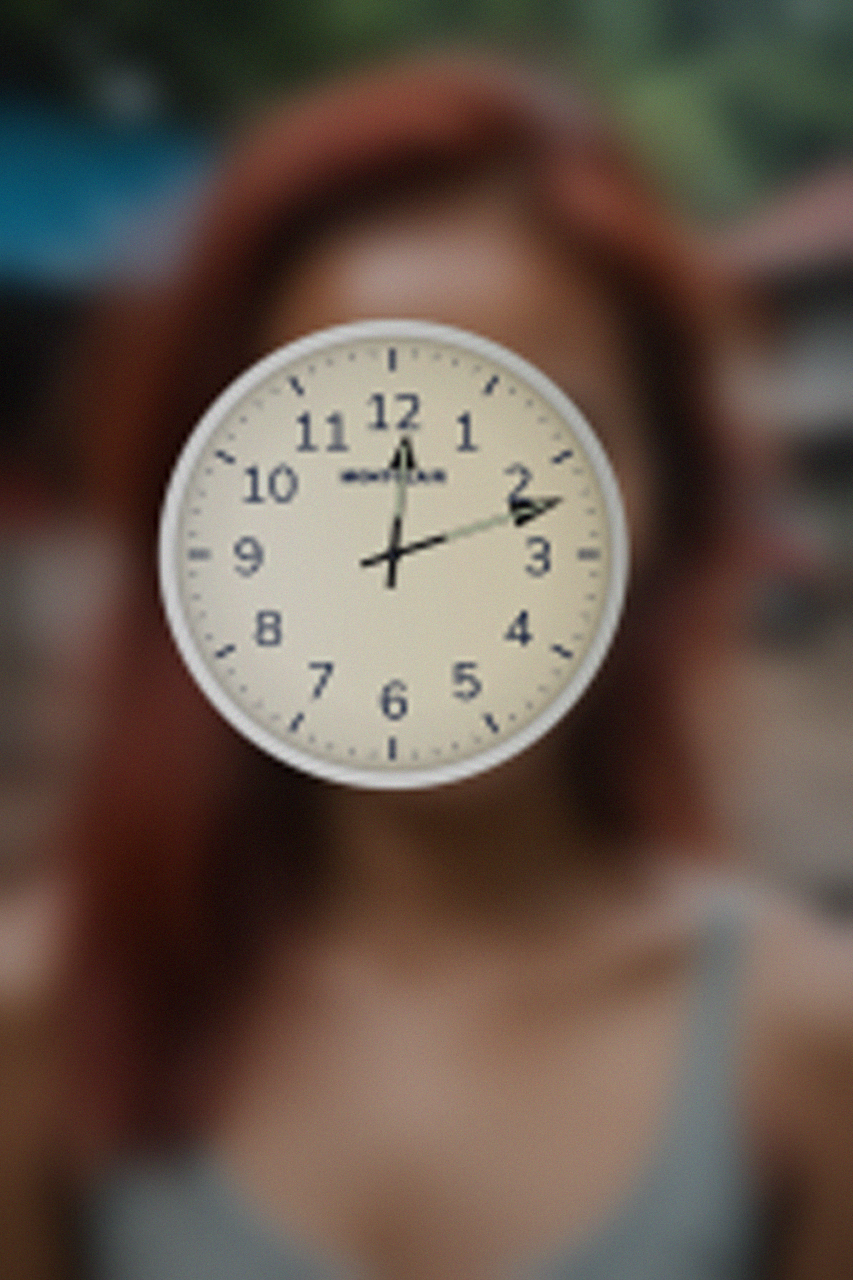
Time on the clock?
12:12
